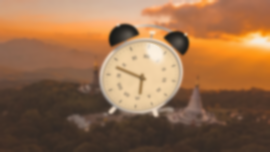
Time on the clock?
5:48
